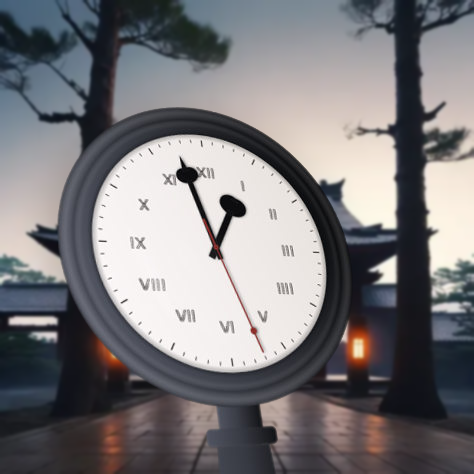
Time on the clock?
12:57:27
